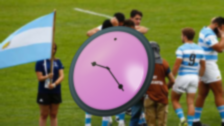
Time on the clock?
9:22
